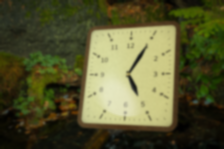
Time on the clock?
5:05
